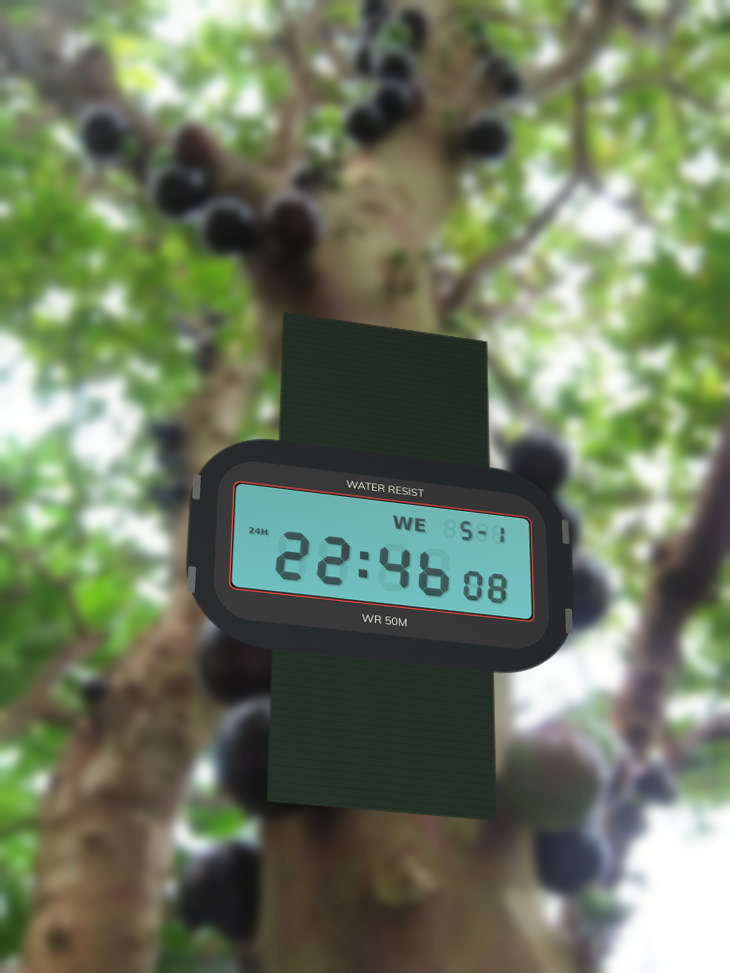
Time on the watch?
22:46:08
